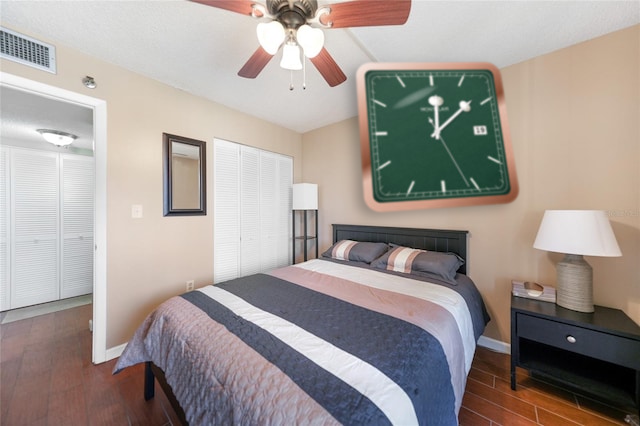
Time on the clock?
12:08:26
